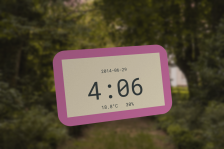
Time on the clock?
4:06
